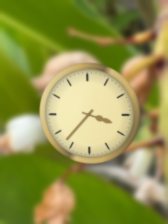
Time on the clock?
3:37
